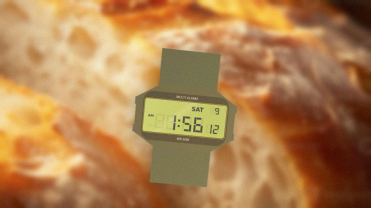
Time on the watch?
1:56:12
